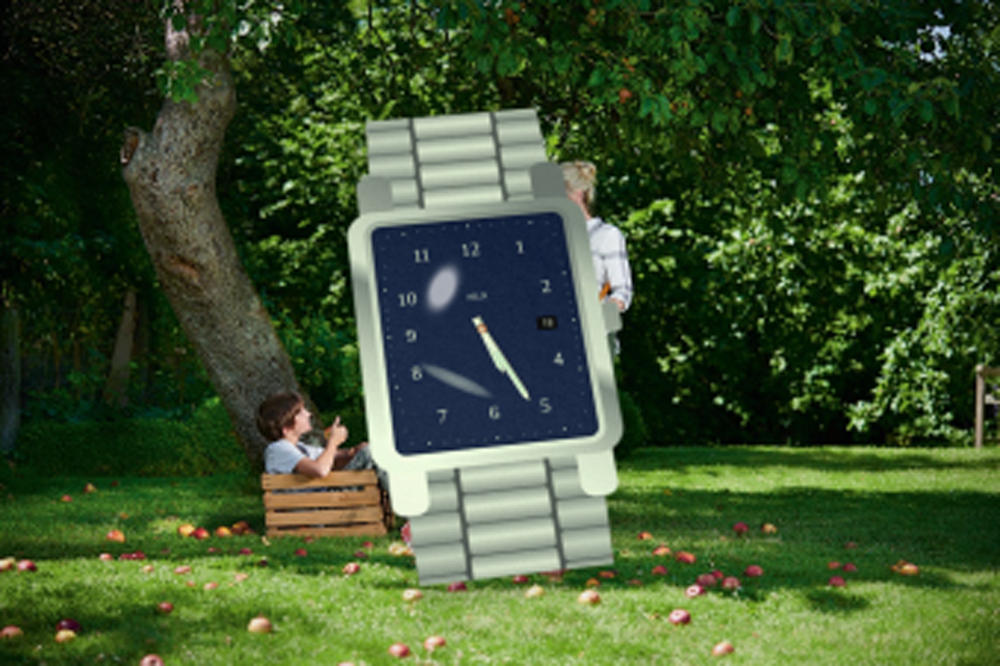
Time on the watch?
5:26
